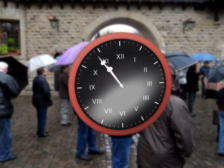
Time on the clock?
10:54
